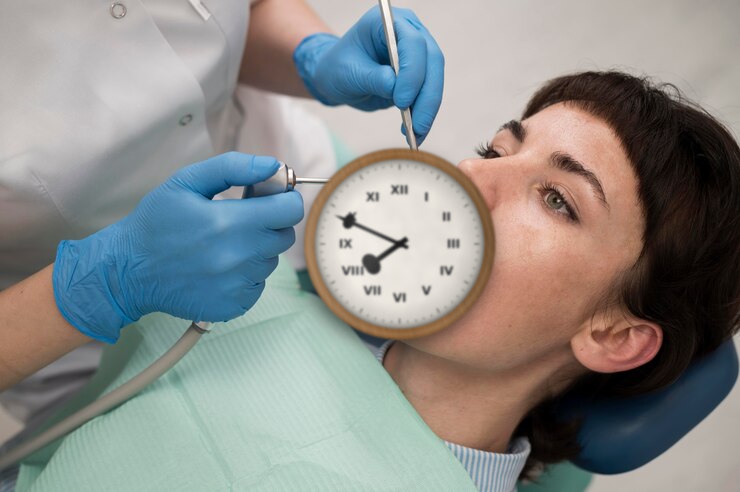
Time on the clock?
7:49
